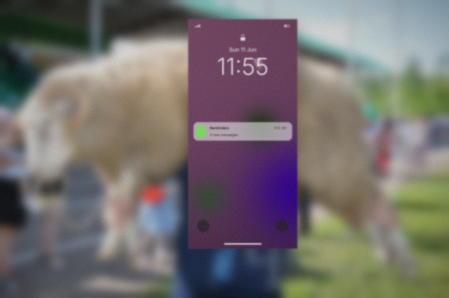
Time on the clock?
11:55
